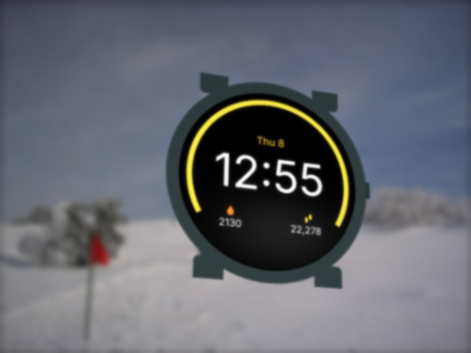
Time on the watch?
12:55
